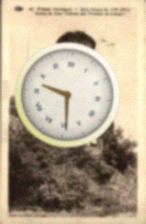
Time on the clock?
9:29
